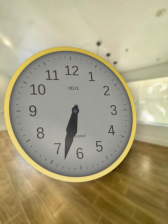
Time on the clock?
6:33
